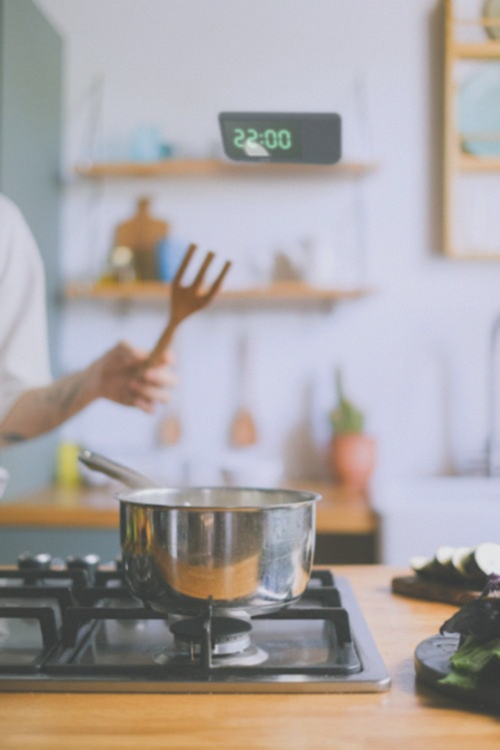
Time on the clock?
22:00
